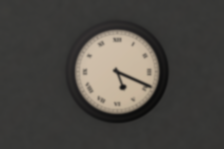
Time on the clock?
5:19
